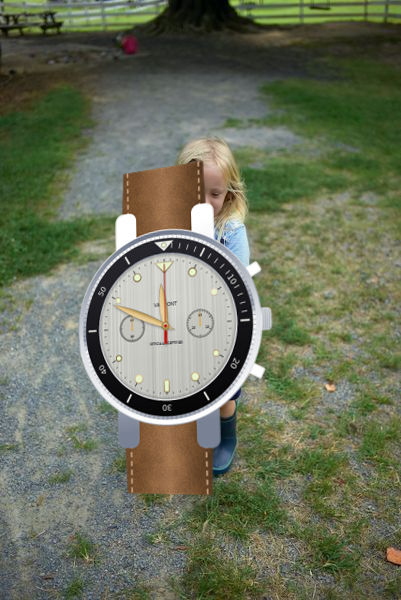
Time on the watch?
11:49
